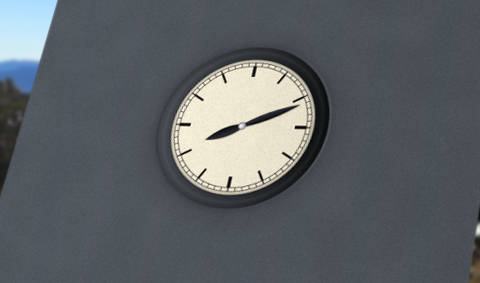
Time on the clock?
8:11
